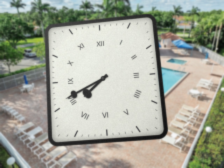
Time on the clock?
7:41
